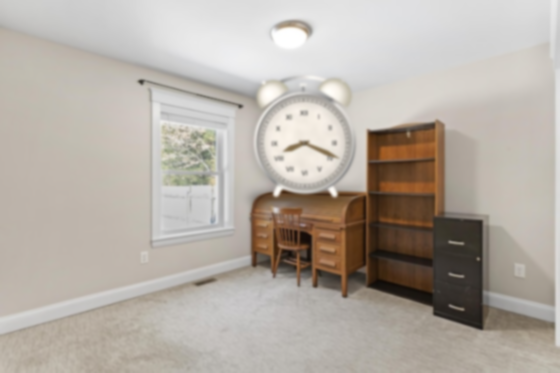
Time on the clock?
8:19
